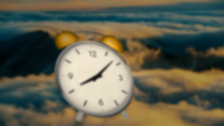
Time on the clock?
8:08
